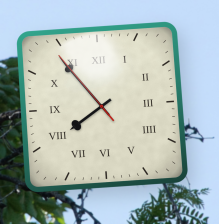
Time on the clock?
7:53:54
